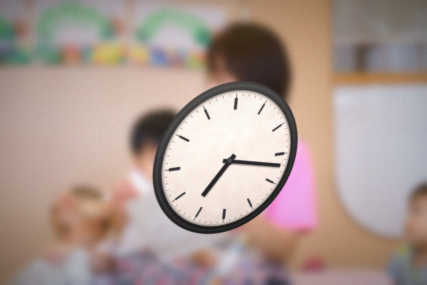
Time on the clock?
7:17
